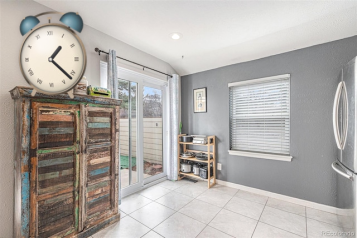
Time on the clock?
1:22
